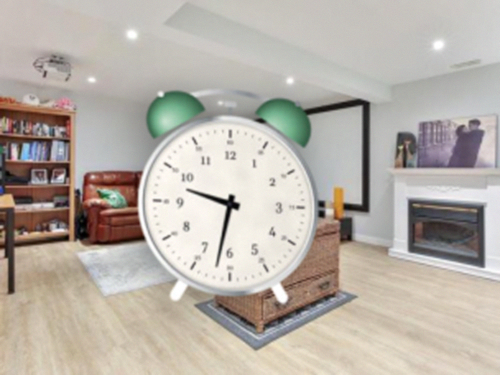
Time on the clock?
9:32
